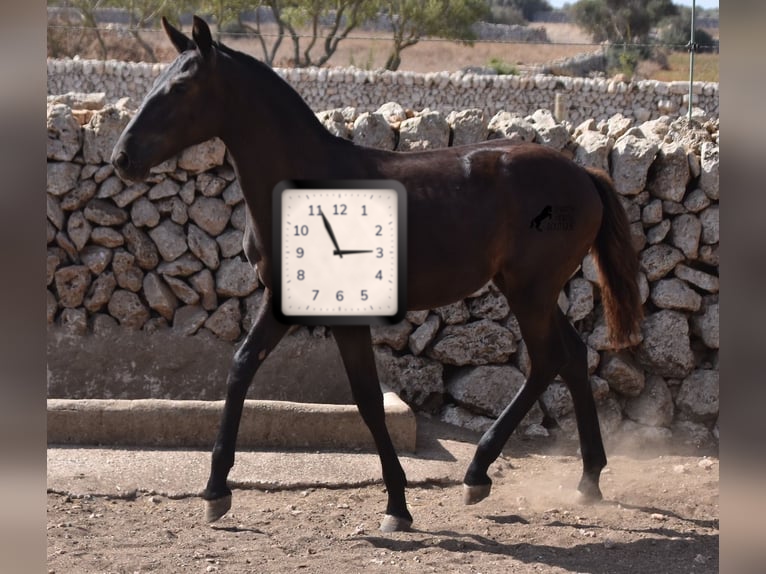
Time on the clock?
2:56
